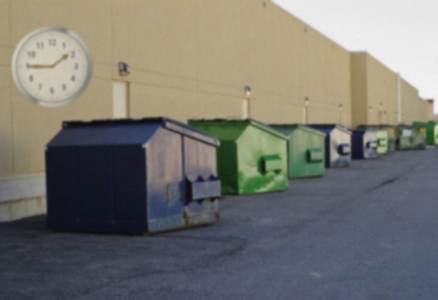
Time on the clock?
1:45
